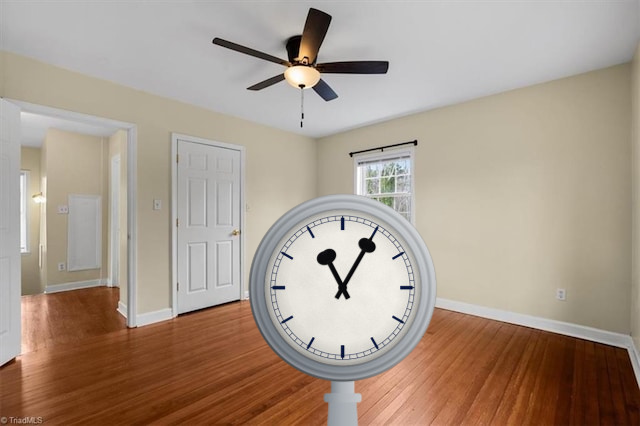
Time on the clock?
11:05
